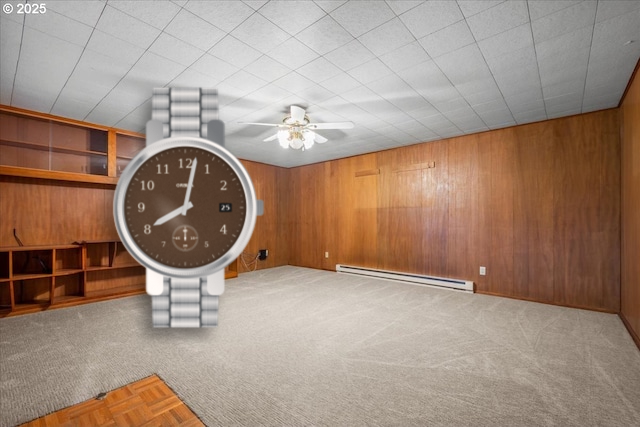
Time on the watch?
8:02
